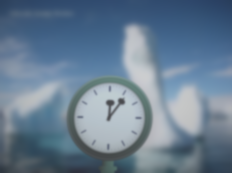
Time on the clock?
12:06
